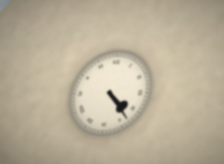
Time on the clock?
4:23
